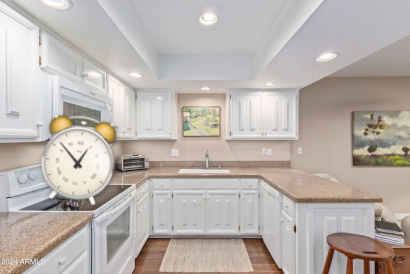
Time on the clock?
12:52
